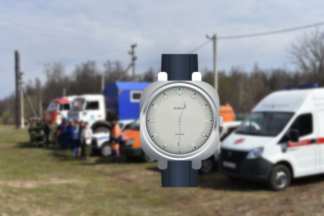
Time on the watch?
12:30
